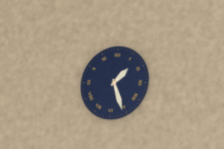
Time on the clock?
1:26
